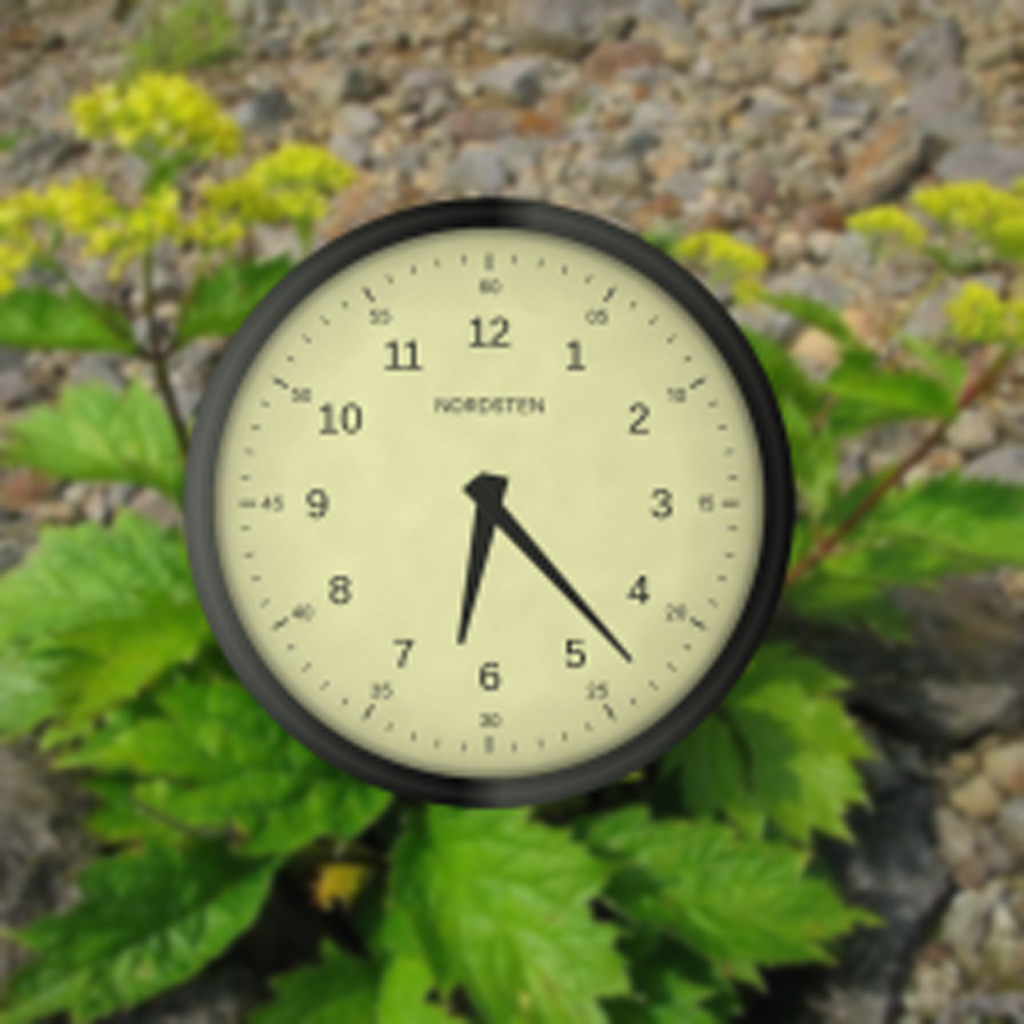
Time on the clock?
6:23
